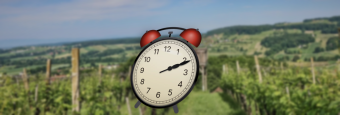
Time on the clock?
2:11
